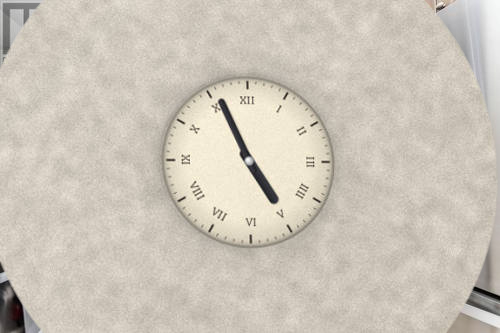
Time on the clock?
4:56
